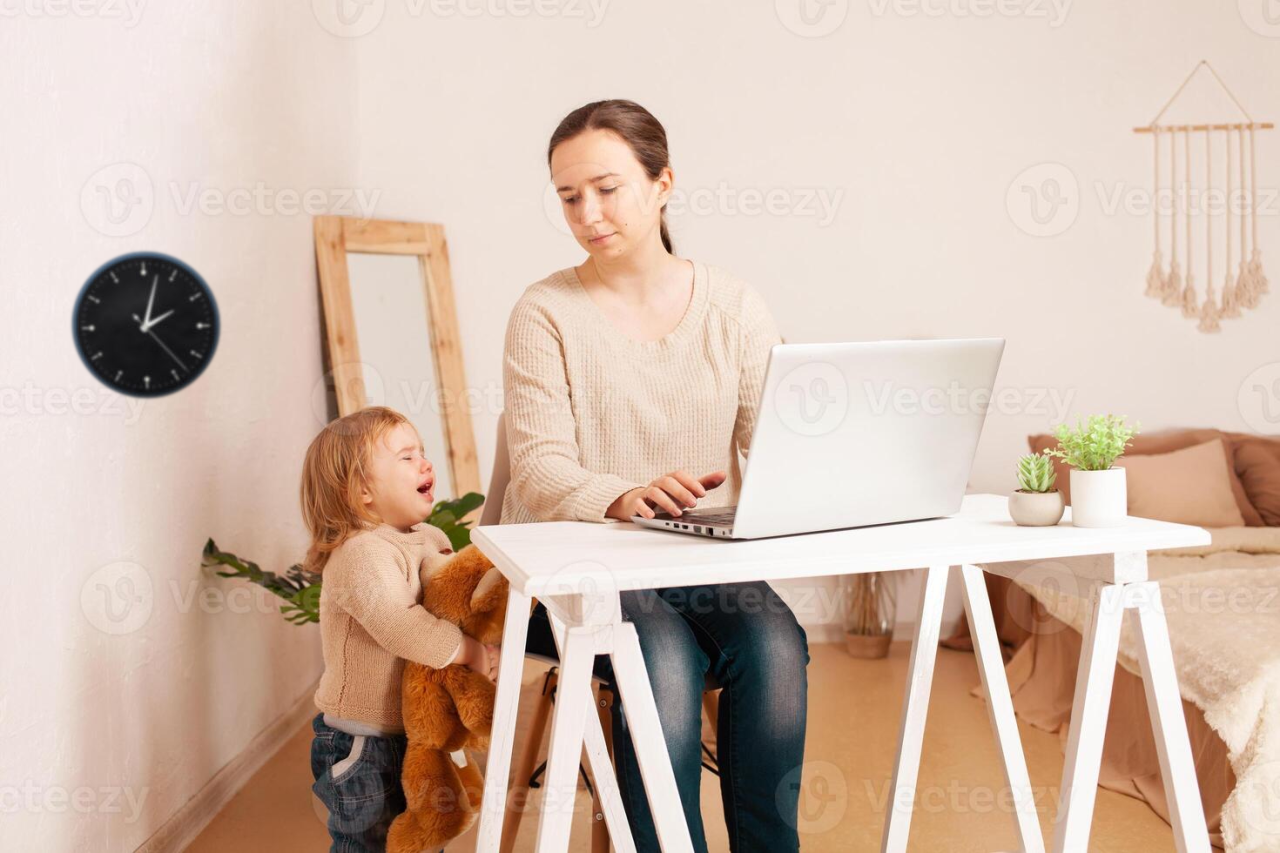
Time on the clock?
2:02:23
